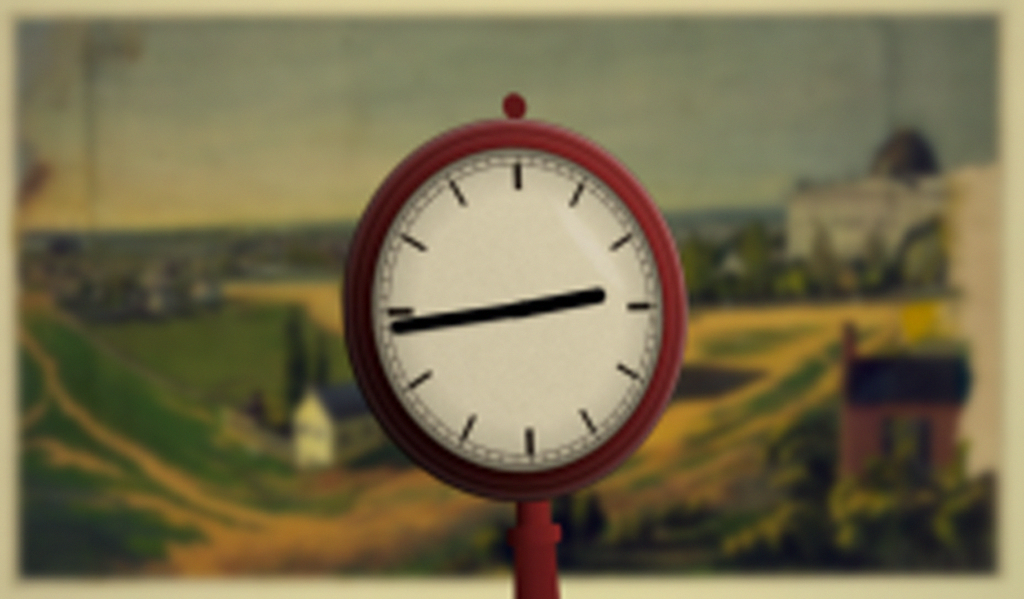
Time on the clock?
2:44
